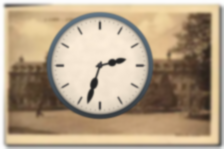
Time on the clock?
2:33
